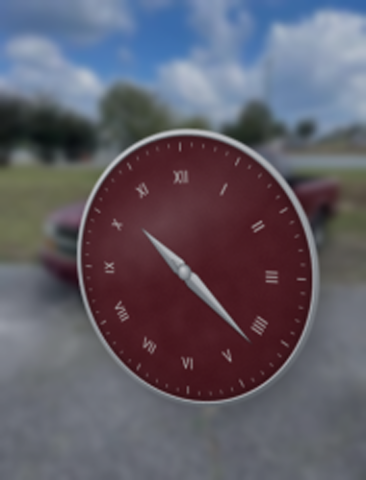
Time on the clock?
10:22
